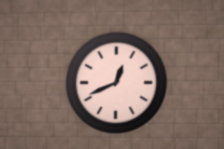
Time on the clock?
12:41
